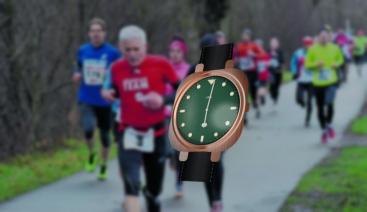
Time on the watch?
6:01
